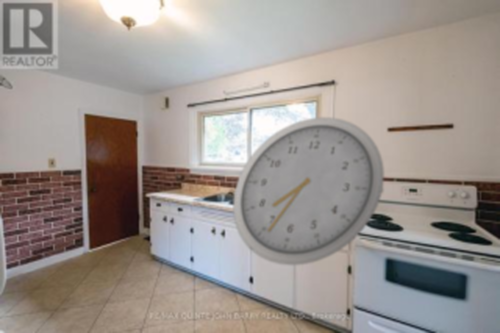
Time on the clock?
7:34
